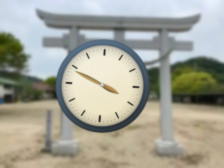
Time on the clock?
3:49
